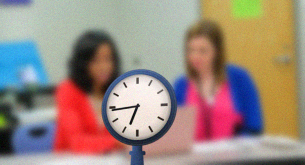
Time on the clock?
6:44
